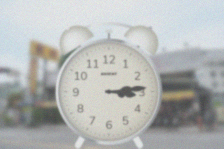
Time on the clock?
3:14
